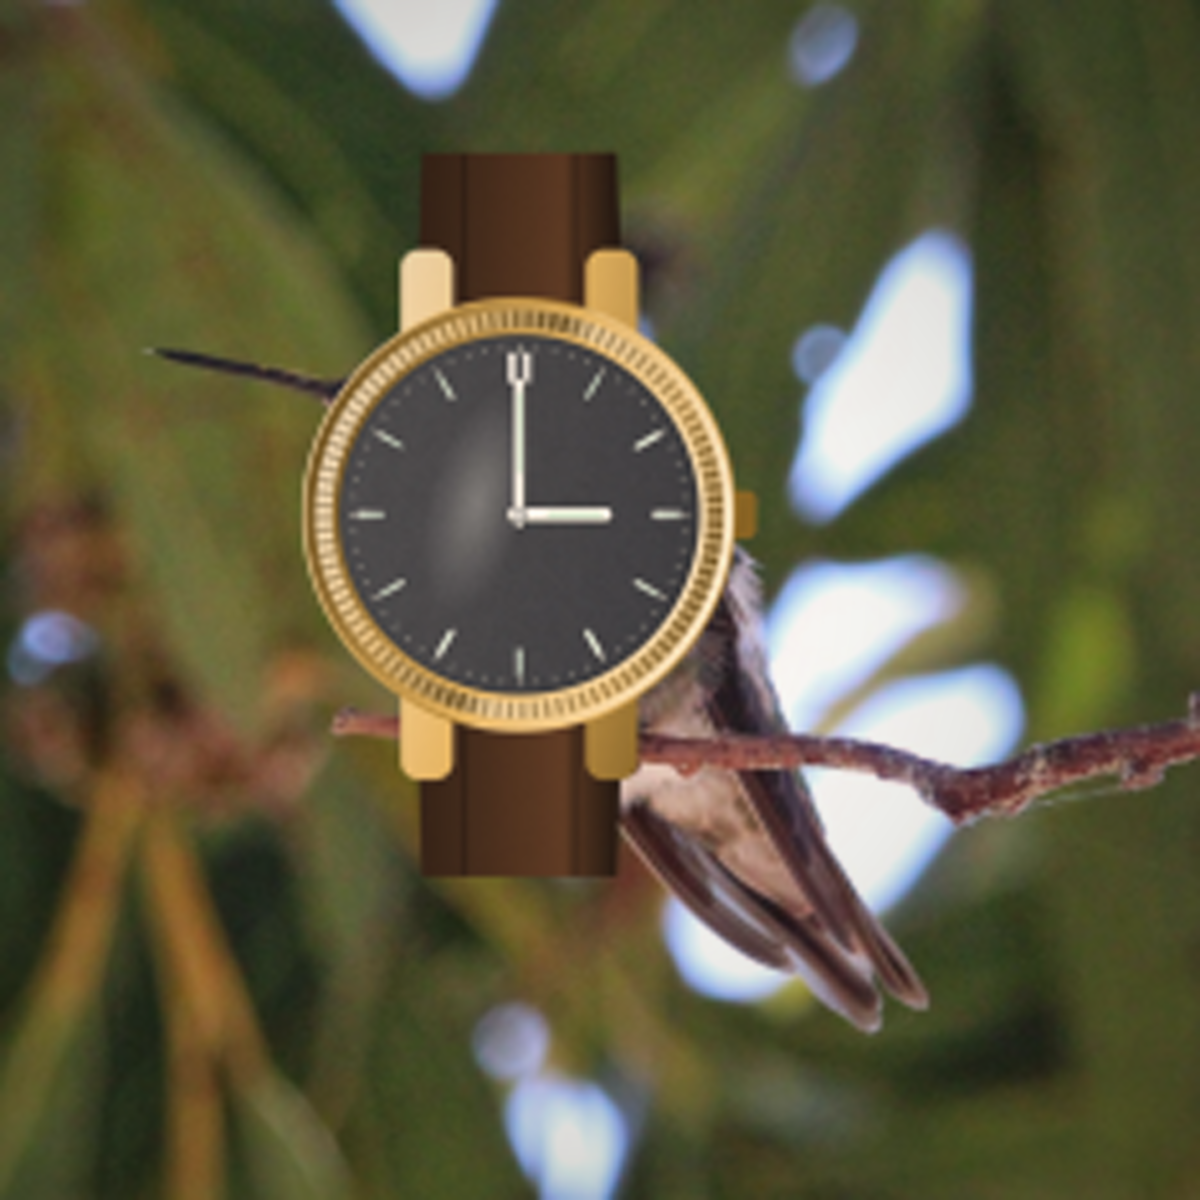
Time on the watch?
3:00
